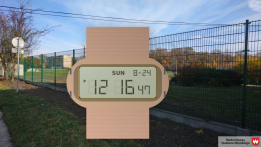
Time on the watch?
12:16:47
